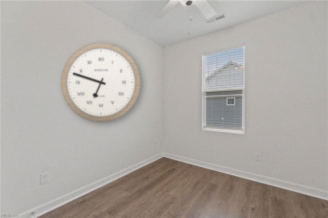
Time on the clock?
6:48
